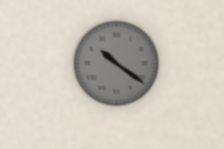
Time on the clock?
10:21
